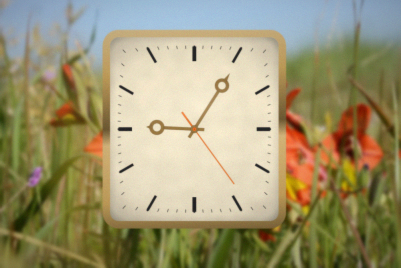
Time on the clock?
9:05:24
